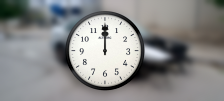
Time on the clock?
12:00
